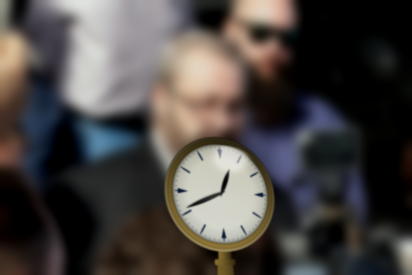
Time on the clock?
12:41
